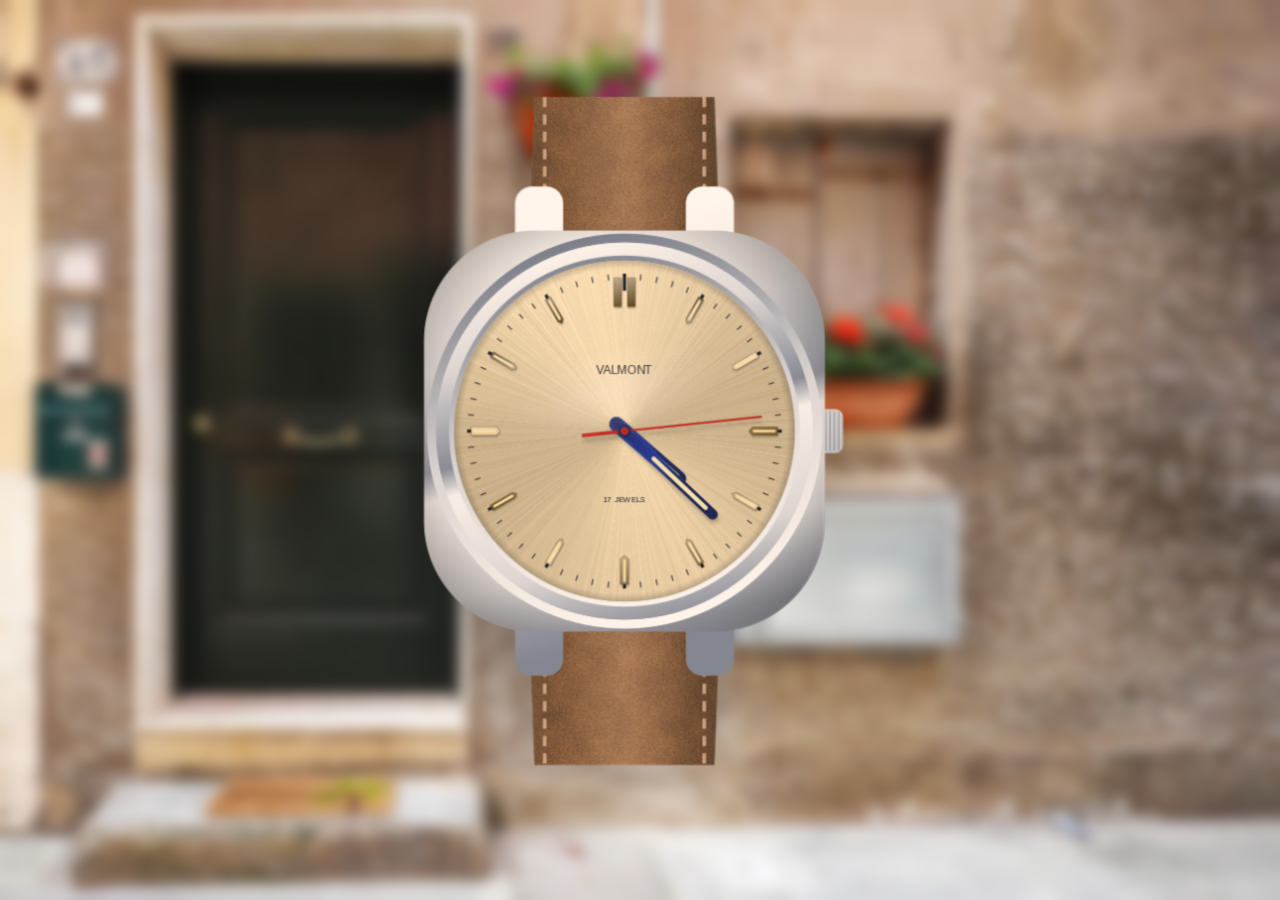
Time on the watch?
4:22:14
